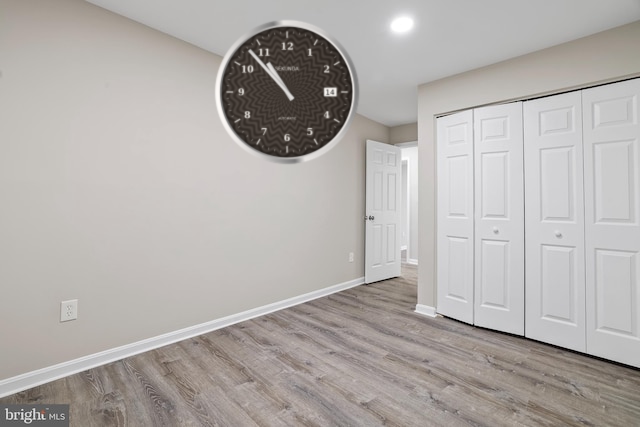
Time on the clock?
10:53
